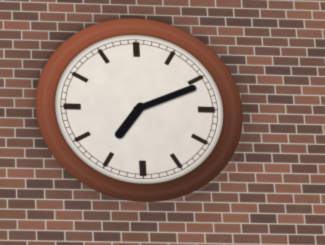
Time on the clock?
7:11
